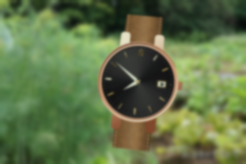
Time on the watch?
7:51
